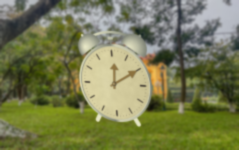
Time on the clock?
12:10
